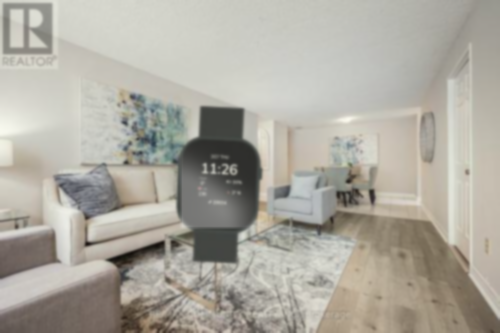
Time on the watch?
11:26
